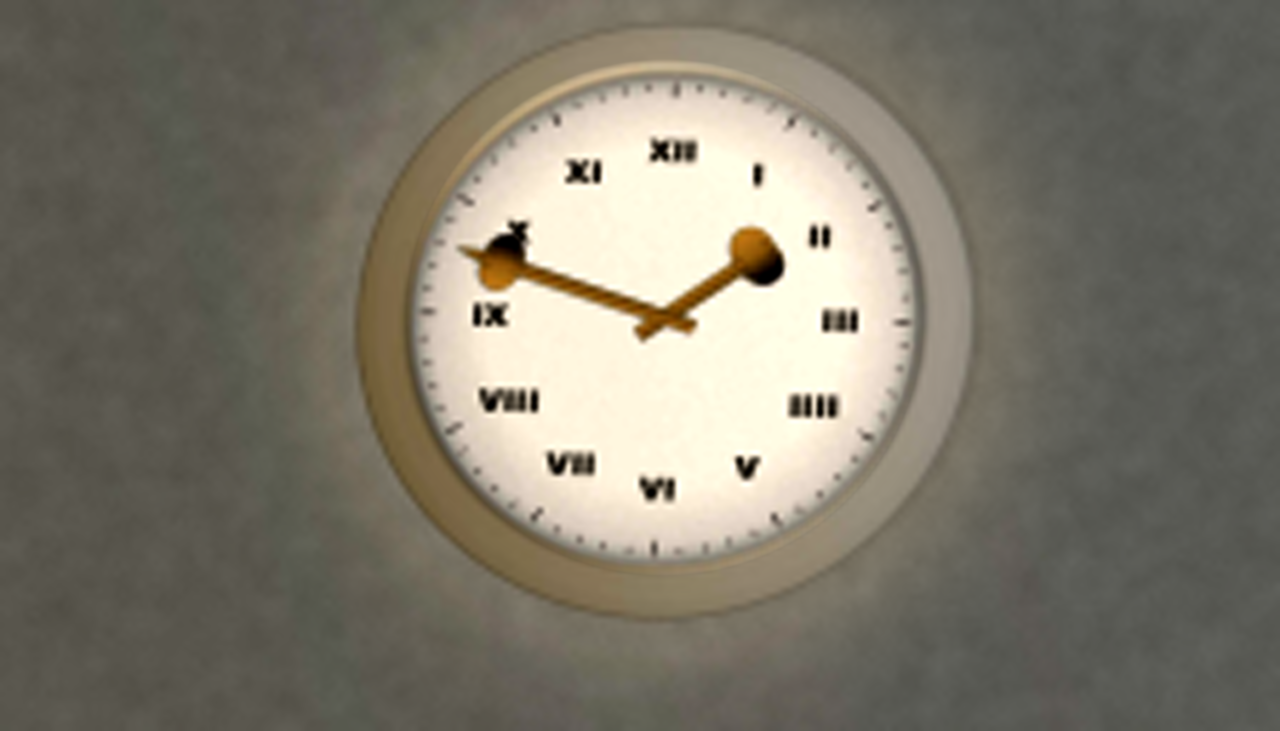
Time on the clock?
1:48
